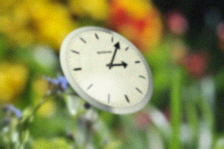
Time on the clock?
3:07
